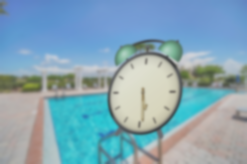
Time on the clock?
5:29
